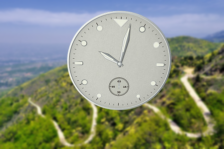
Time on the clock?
10:02
